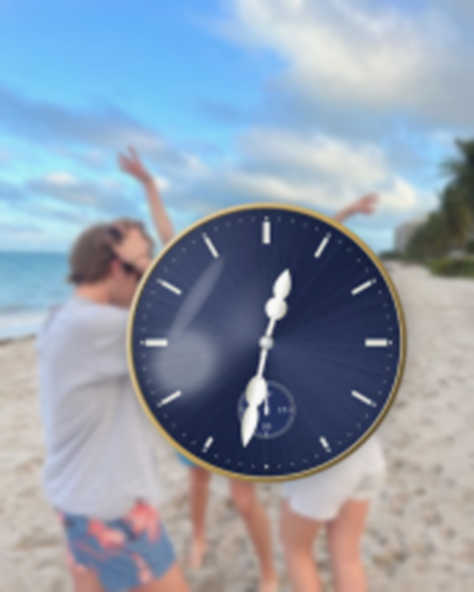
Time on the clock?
12:32
